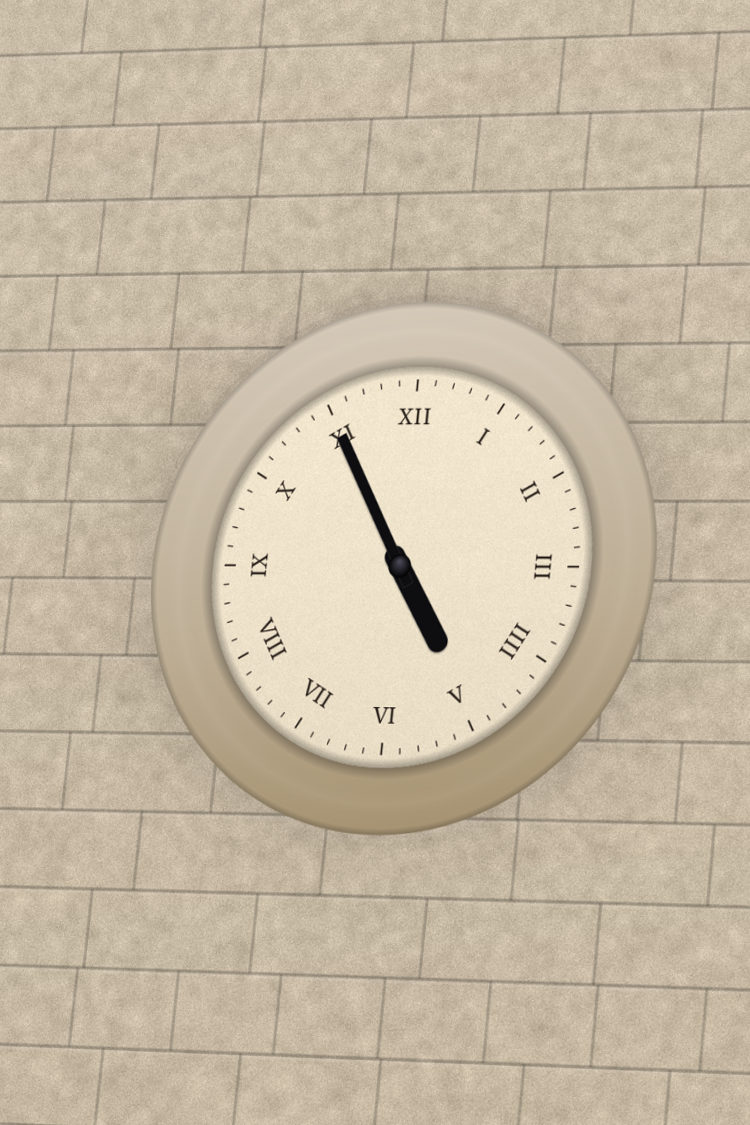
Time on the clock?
4:55
